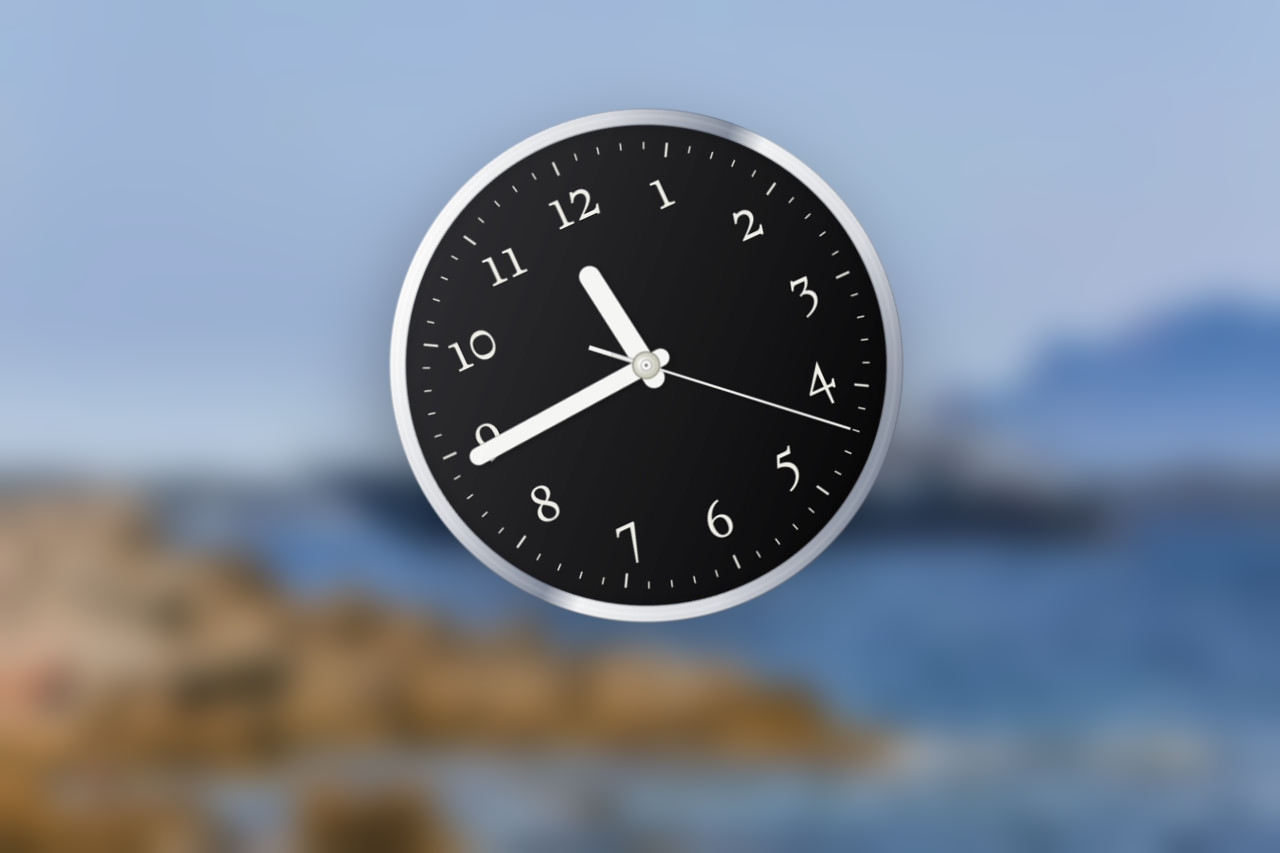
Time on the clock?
11:44:22
